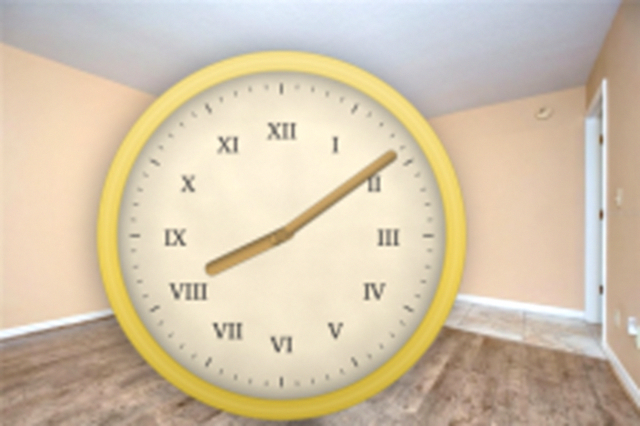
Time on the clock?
8:09
